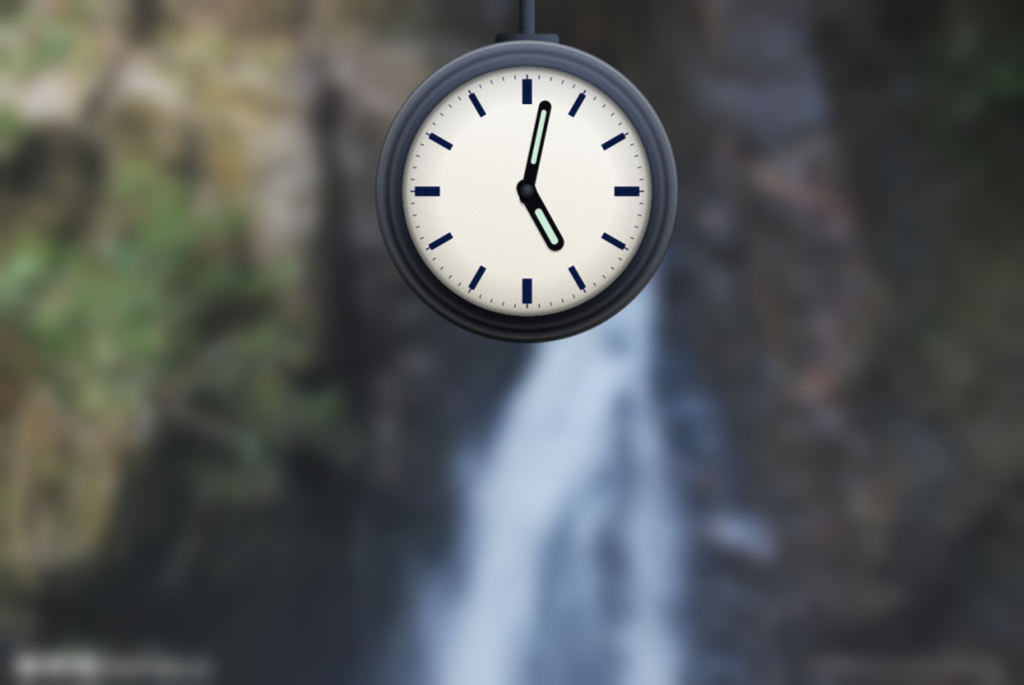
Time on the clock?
5:02
